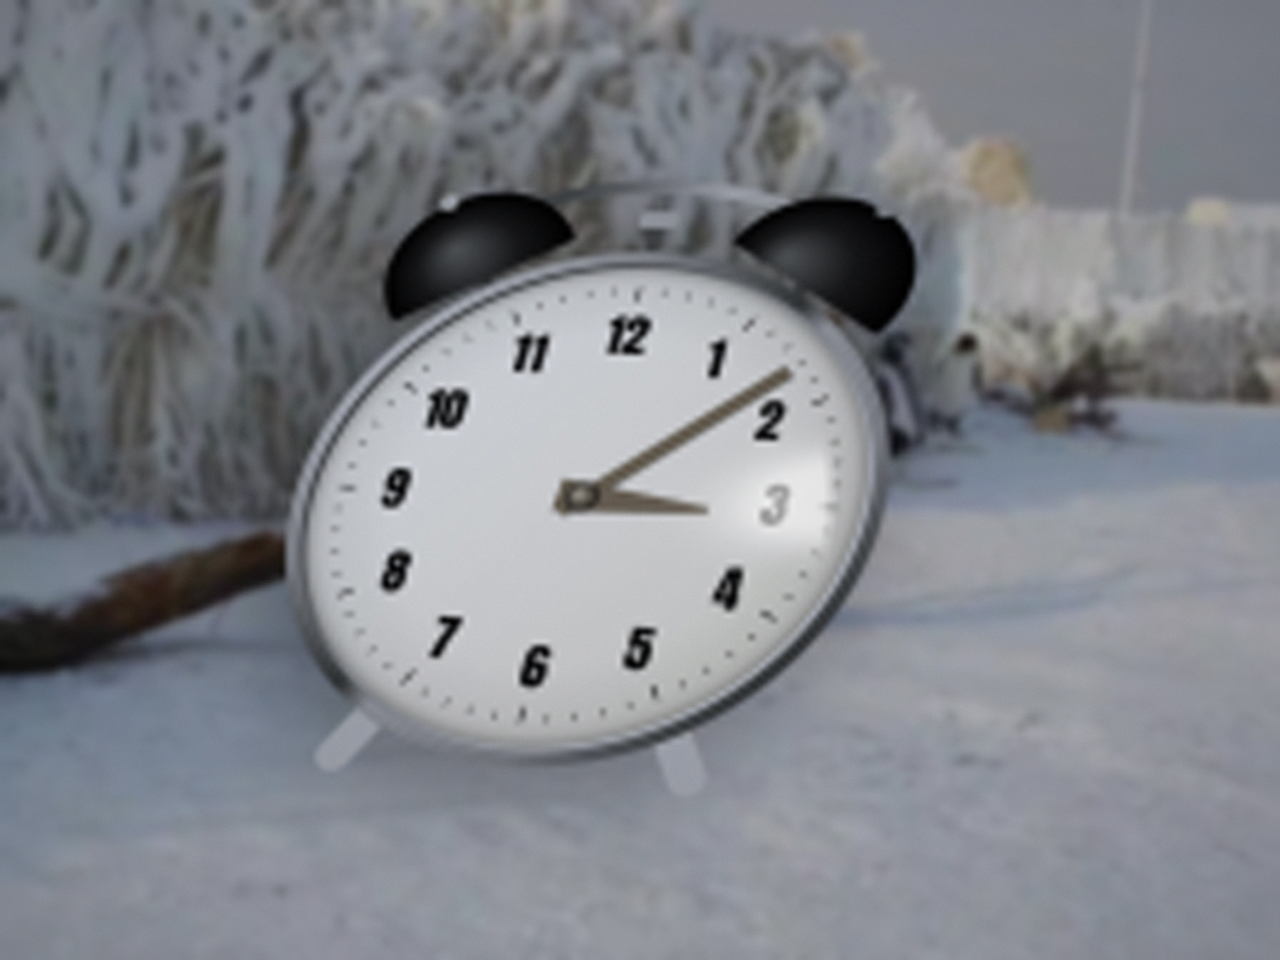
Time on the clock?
3:08
